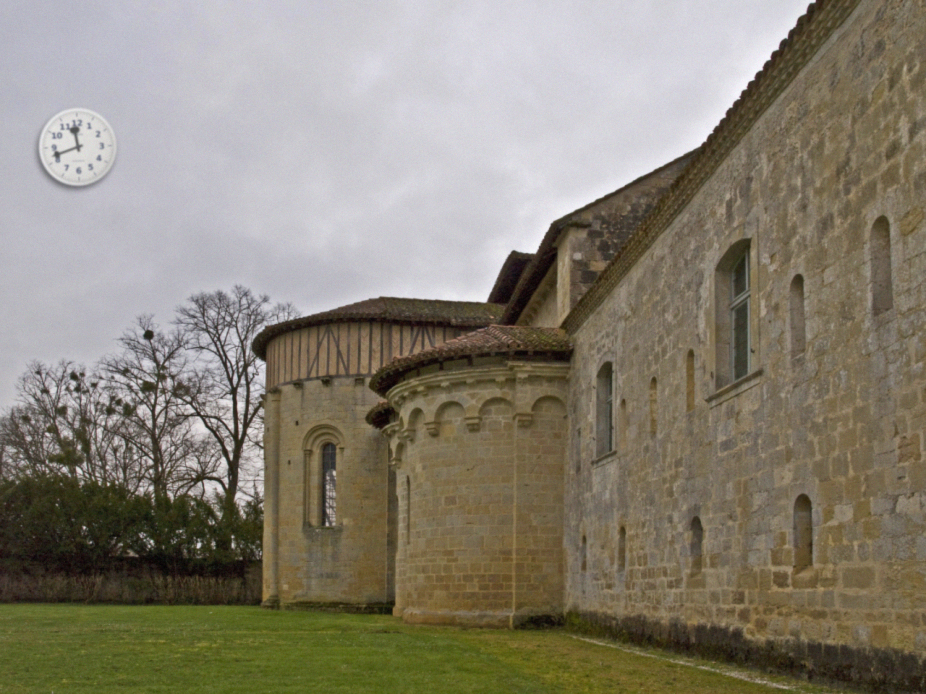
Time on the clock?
11:42
